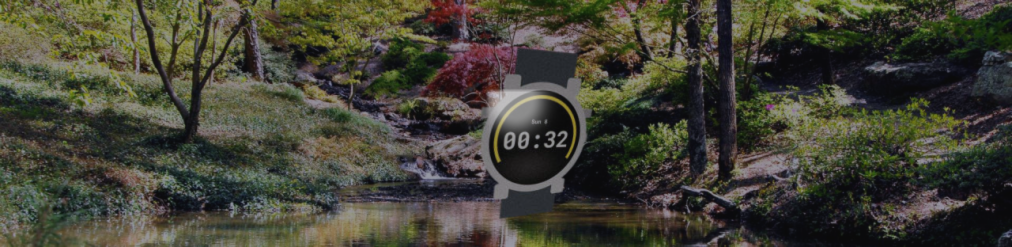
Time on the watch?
0:32
